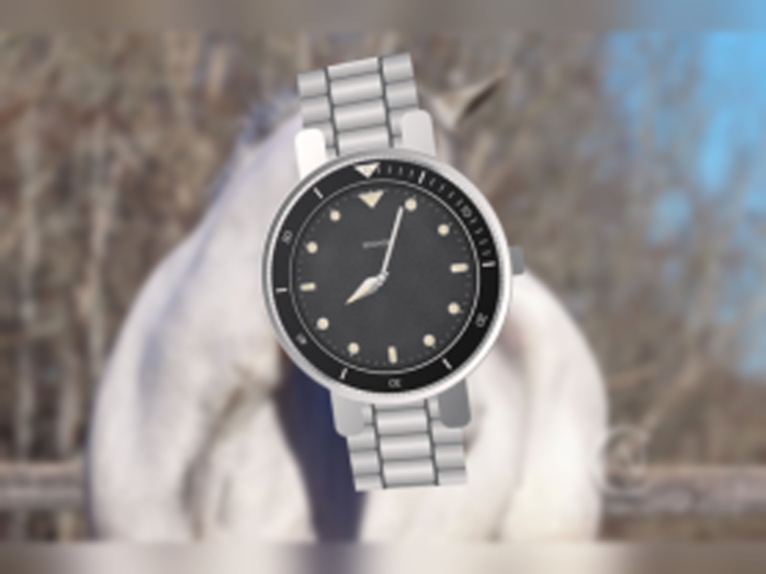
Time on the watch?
8:04
